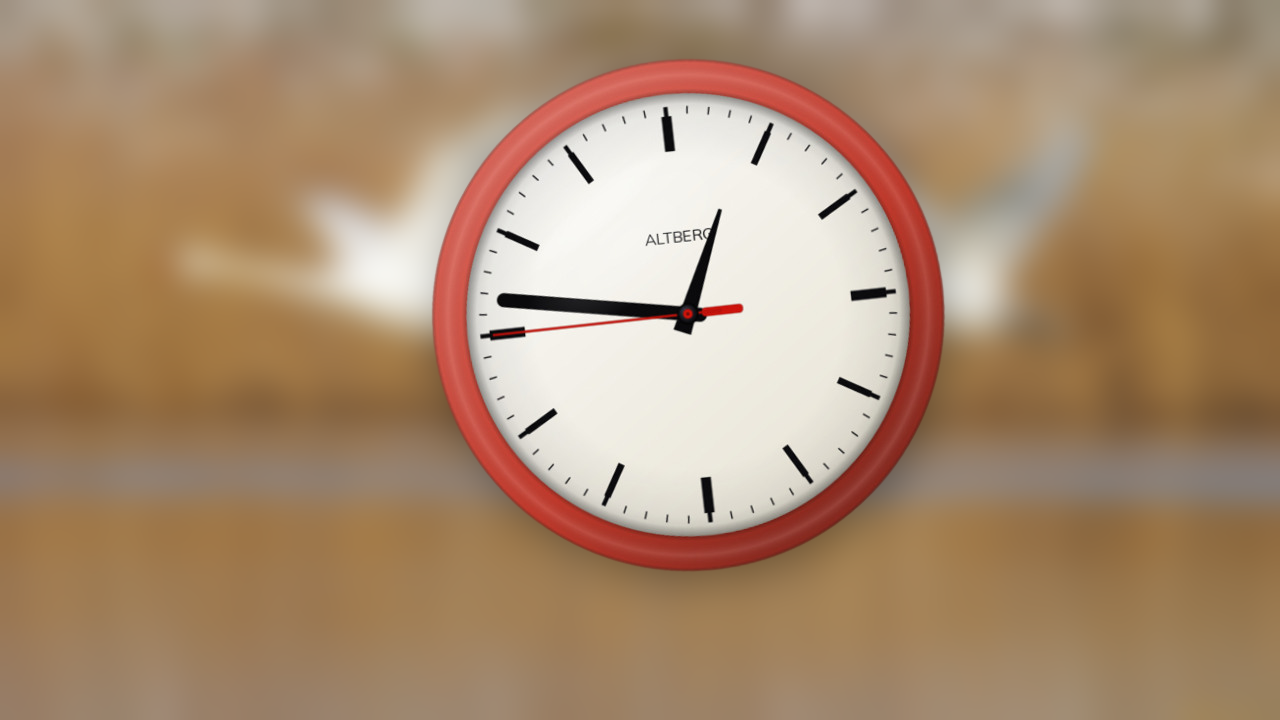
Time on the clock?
12:46:45
